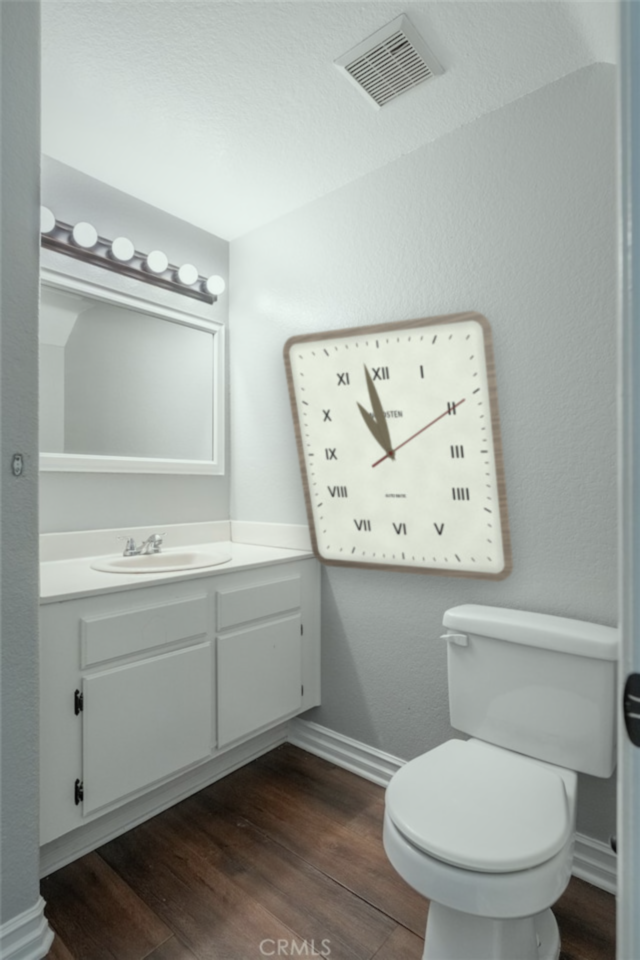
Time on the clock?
10:58:10
